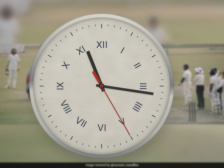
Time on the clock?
11:16:25
